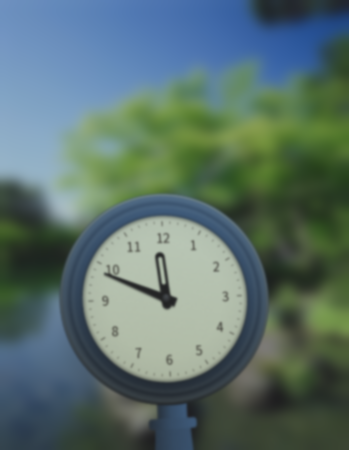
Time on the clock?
11:49
